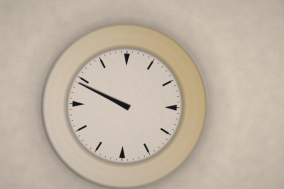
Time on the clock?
9:49
